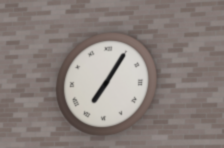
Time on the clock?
7:05
